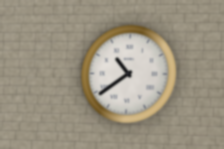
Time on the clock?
10:39
